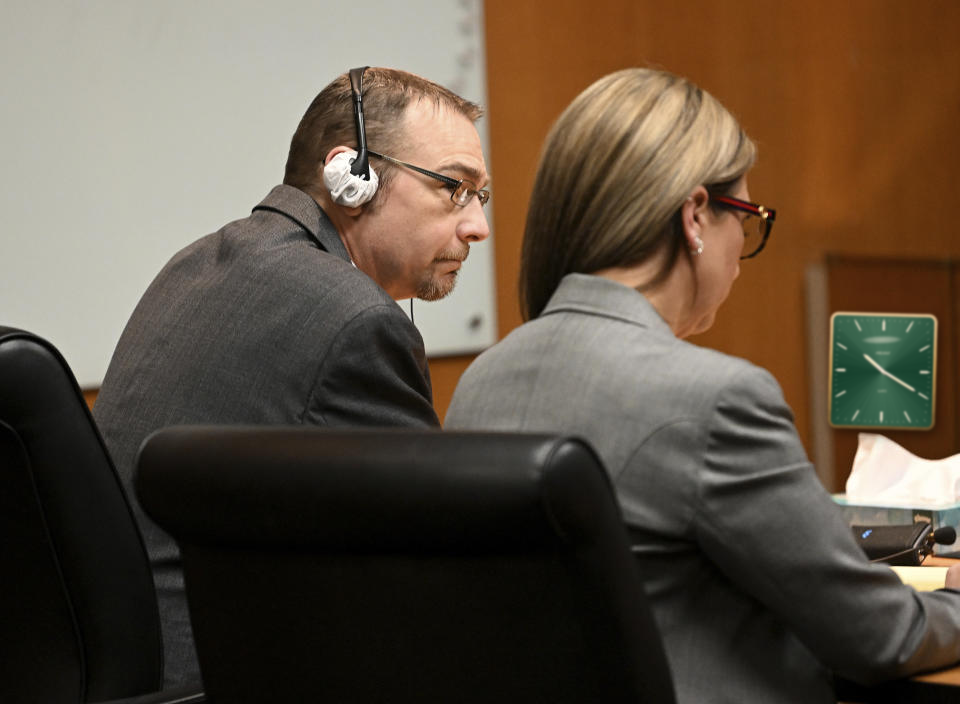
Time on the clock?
10:20
